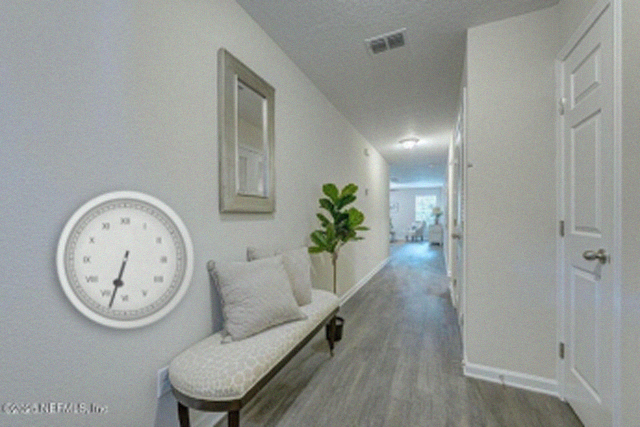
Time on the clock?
6:33
